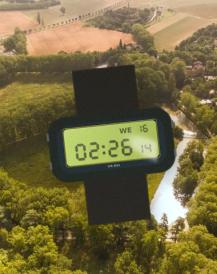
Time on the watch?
2:26:14
